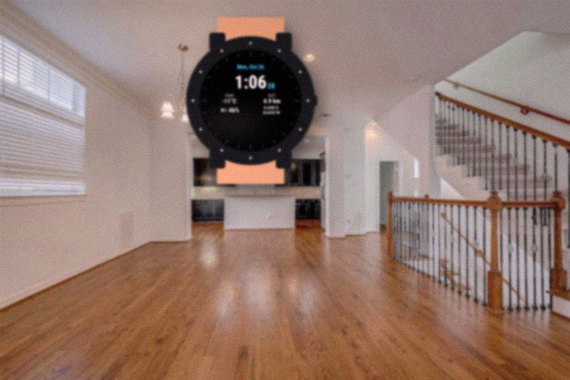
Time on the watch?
1:06
